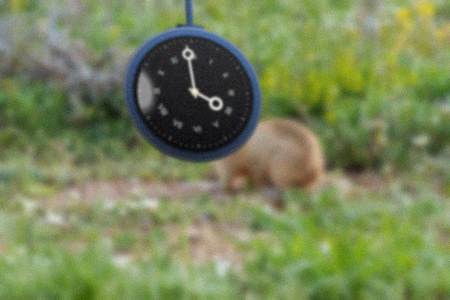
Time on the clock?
3:59
